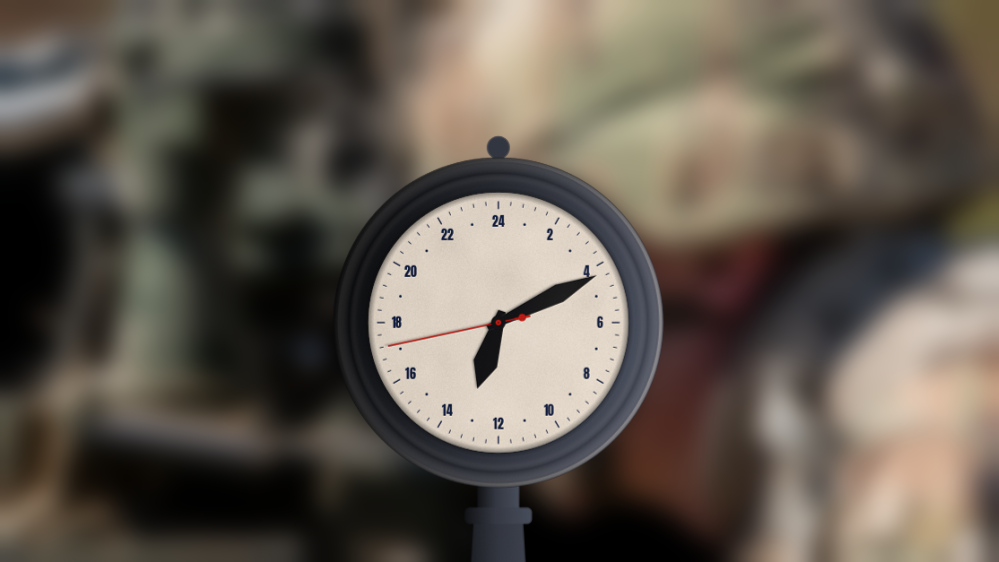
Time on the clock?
13:10:43
